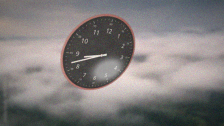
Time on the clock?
8:42
